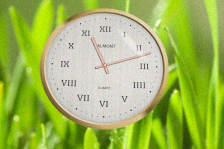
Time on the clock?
11:12
